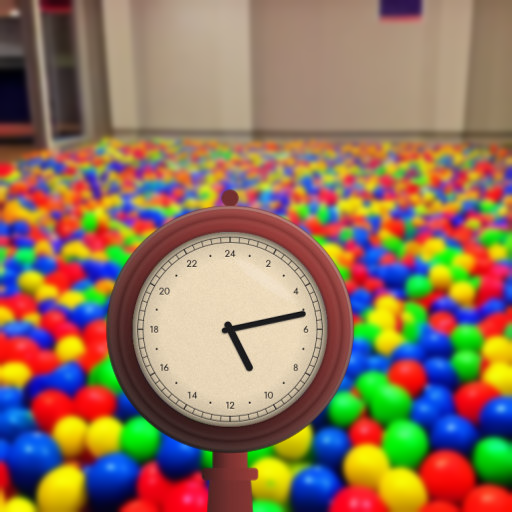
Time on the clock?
10:13
